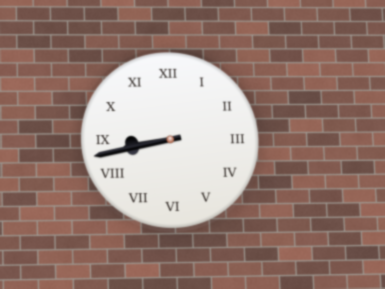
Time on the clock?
8:43
